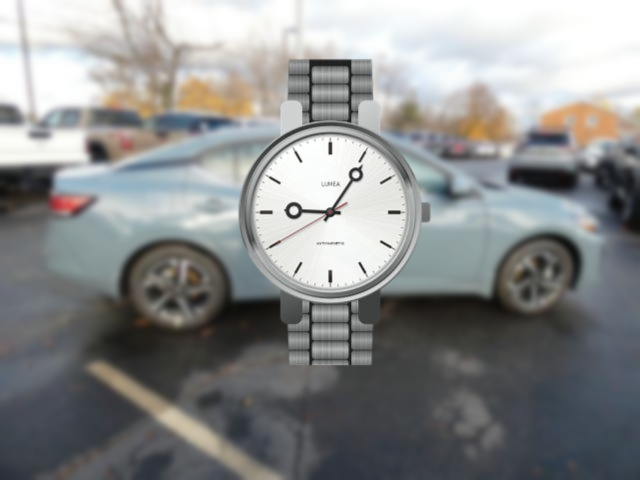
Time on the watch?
9:05:40
